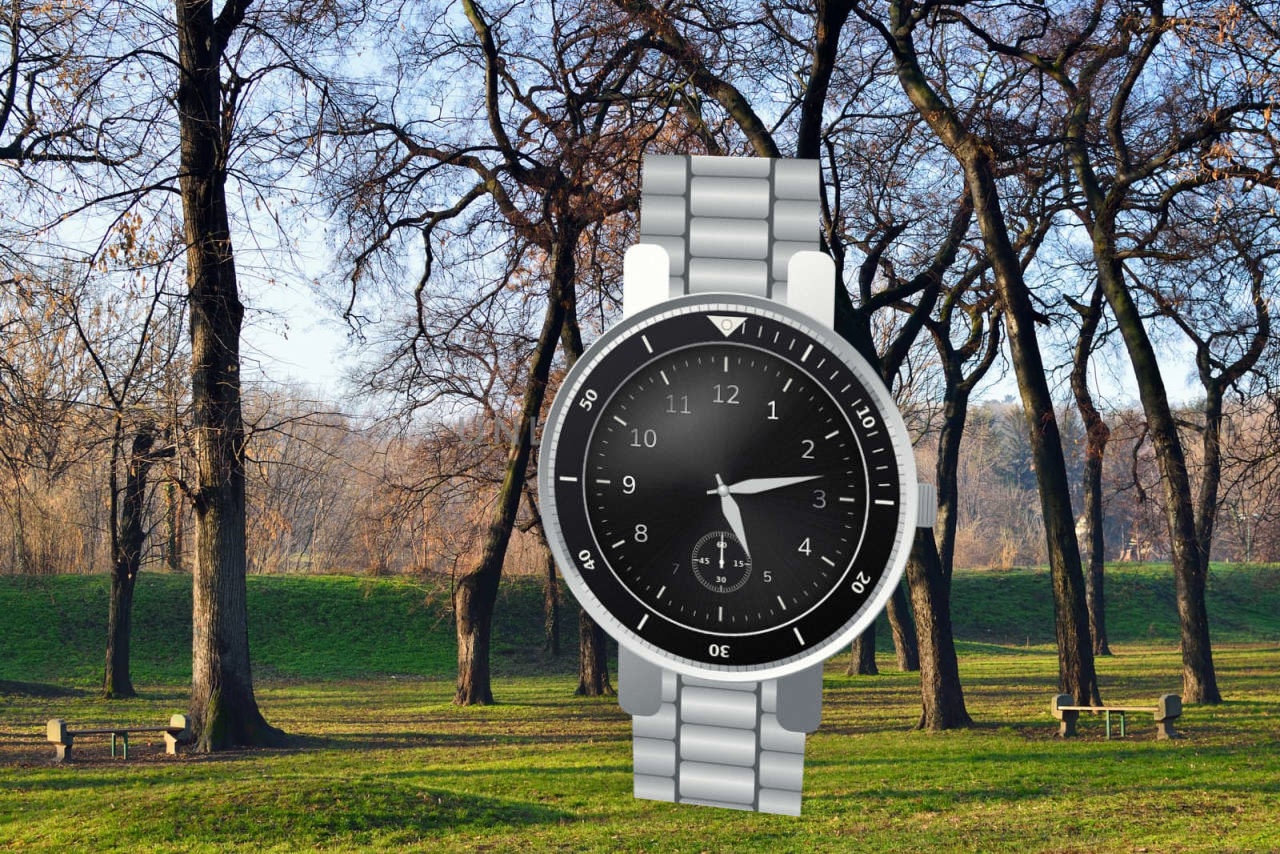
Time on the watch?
5:13
